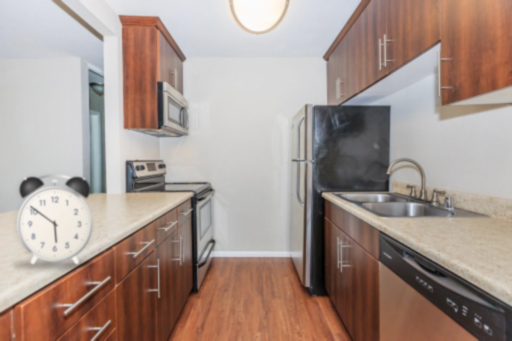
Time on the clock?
5:51
